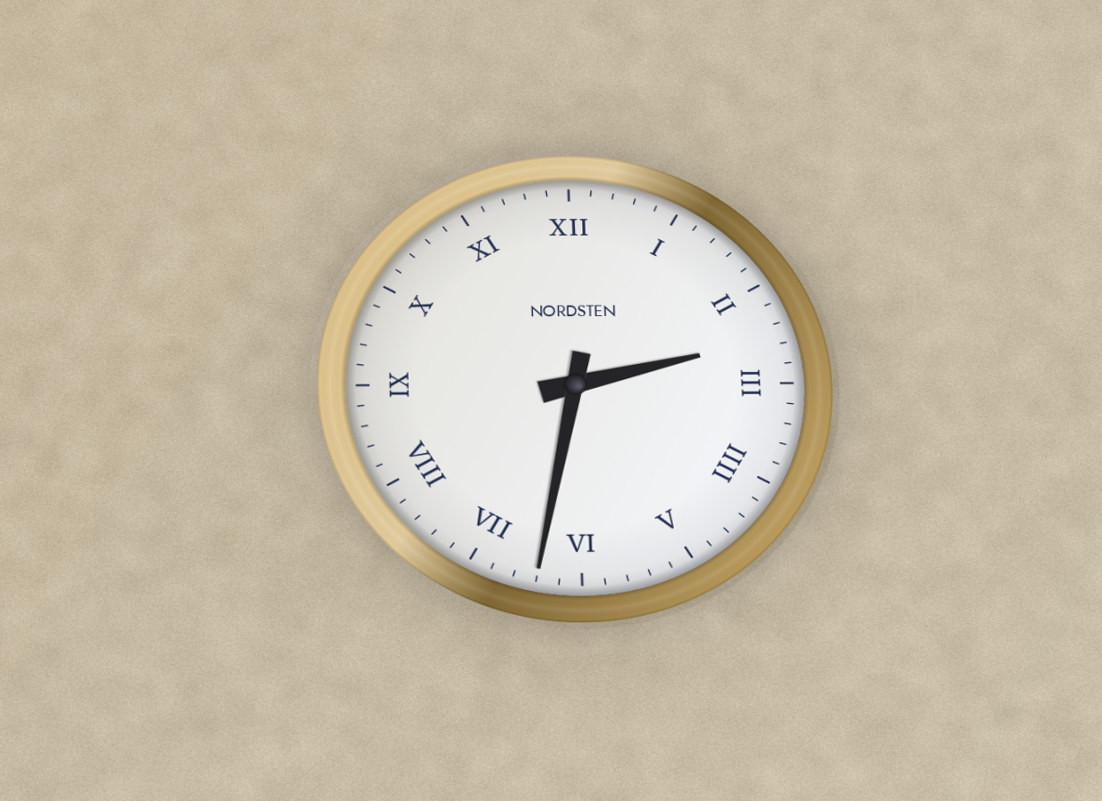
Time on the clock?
2:32
